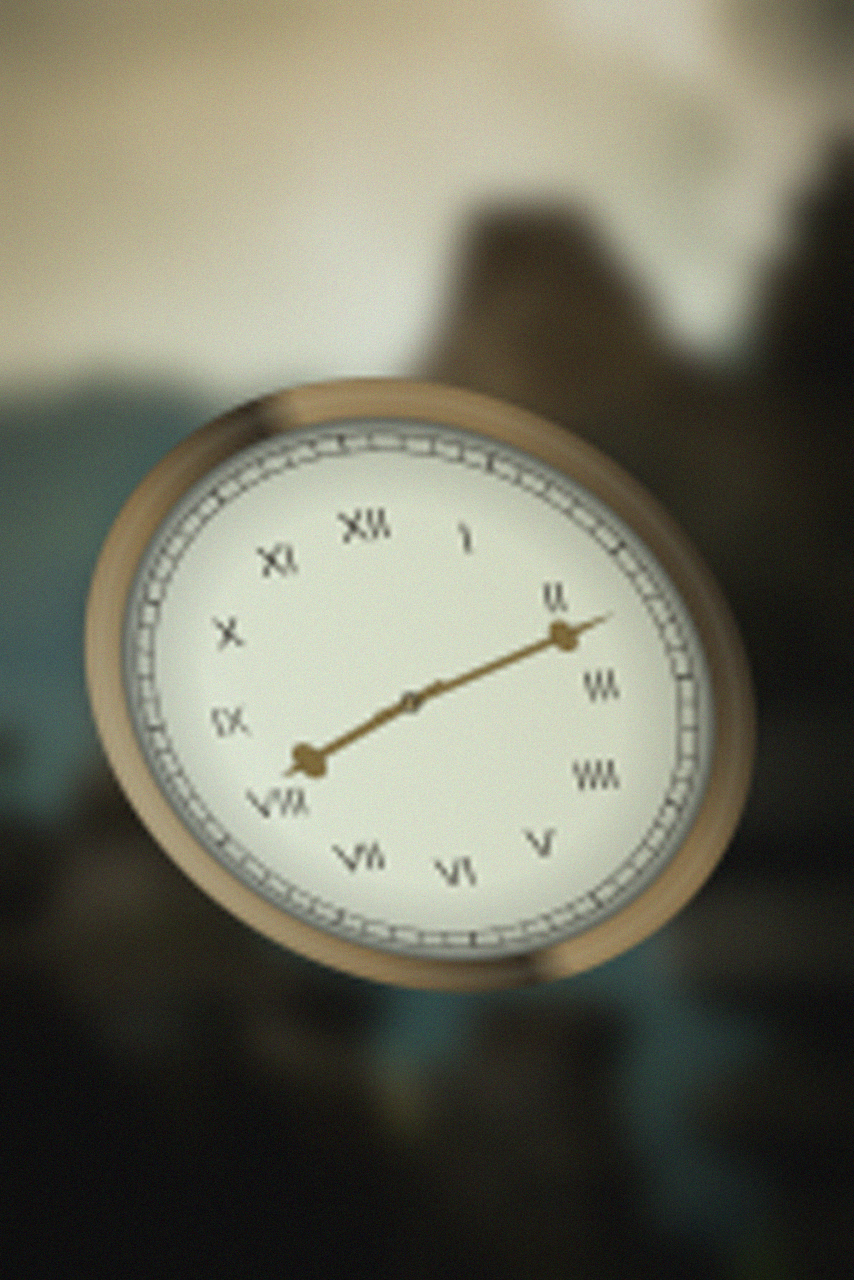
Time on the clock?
8:12
